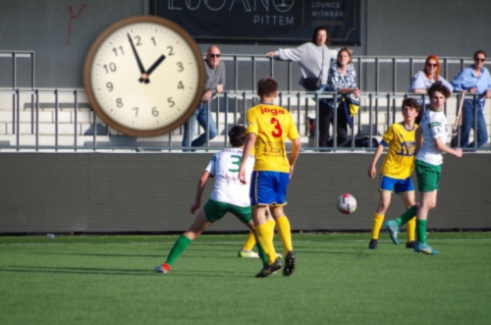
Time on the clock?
1:59
